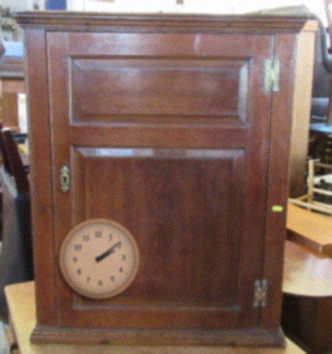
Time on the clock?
2:09
